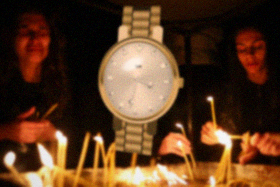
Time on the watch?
3:32
